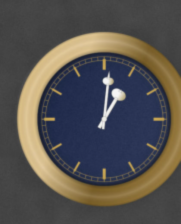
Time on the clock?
1:01
